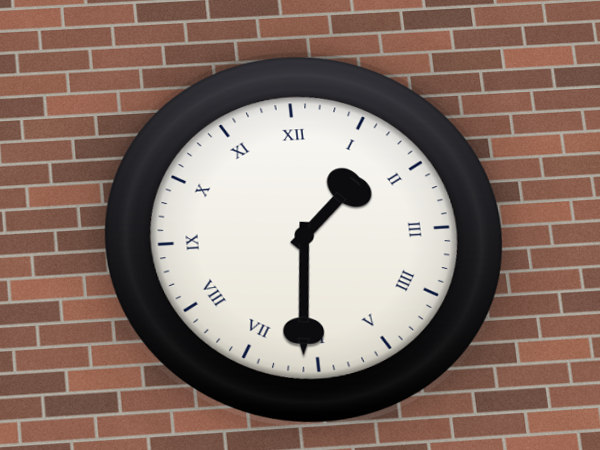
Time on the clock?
1:31
